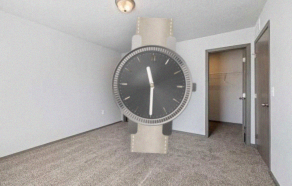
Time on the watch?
11:30
